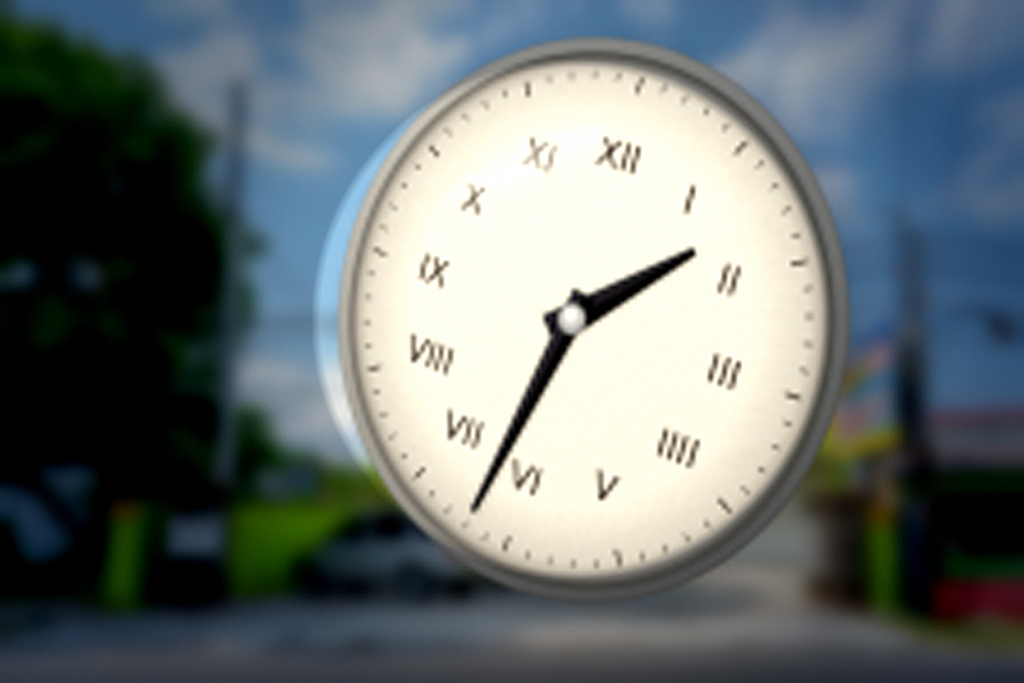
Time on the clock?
1:32
